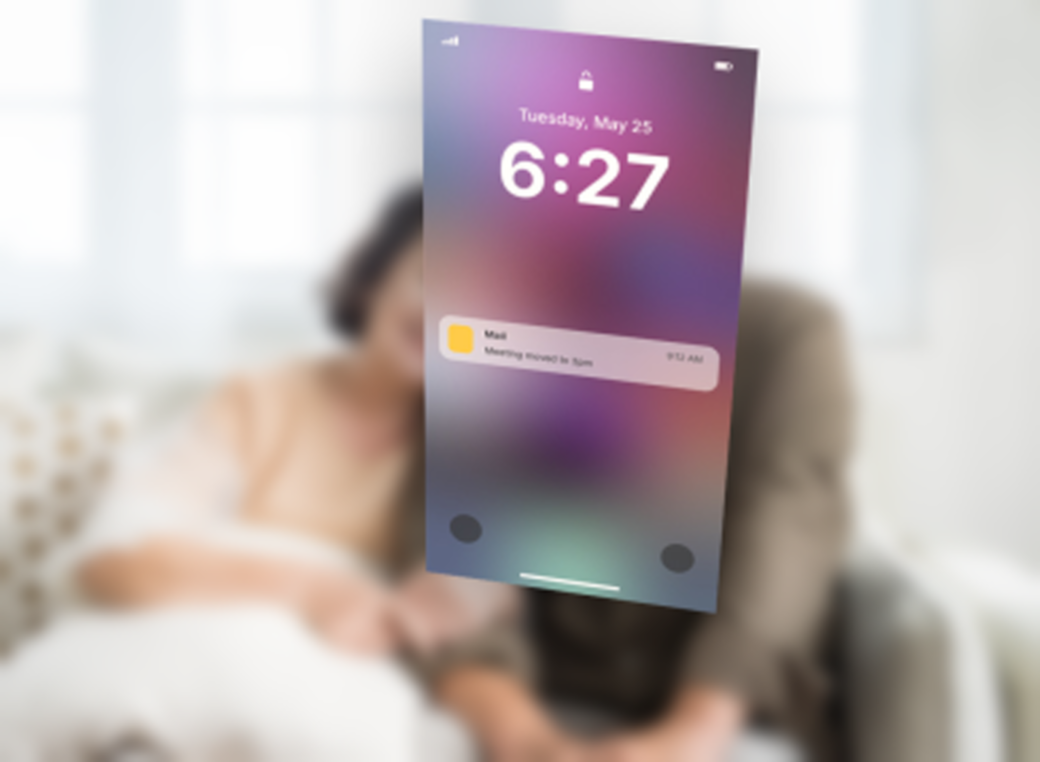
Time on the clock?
6:27
